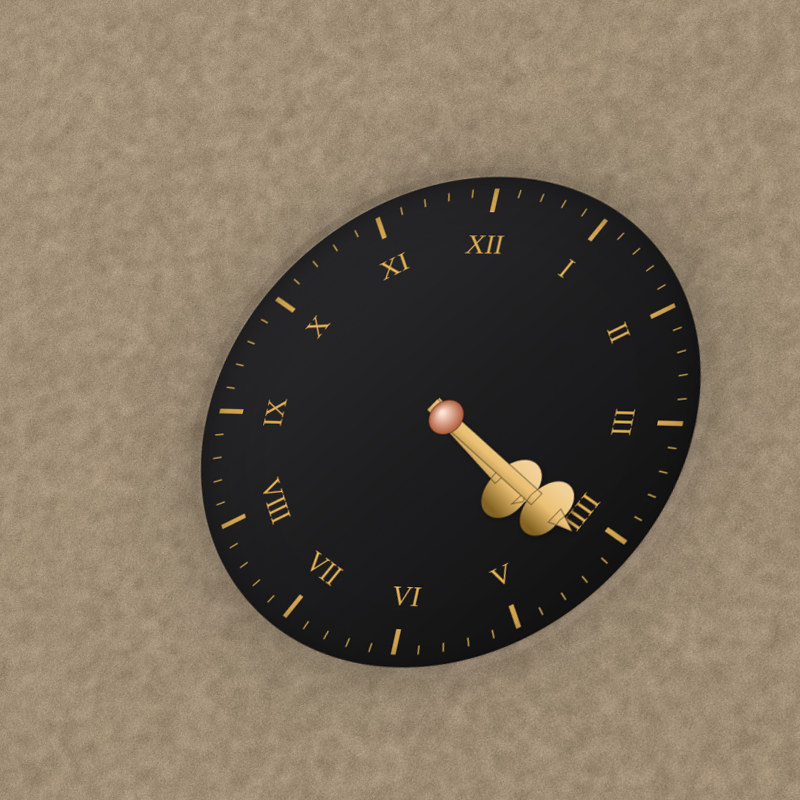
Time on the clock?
4:21
